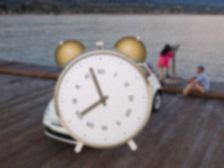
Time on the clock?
7:57
